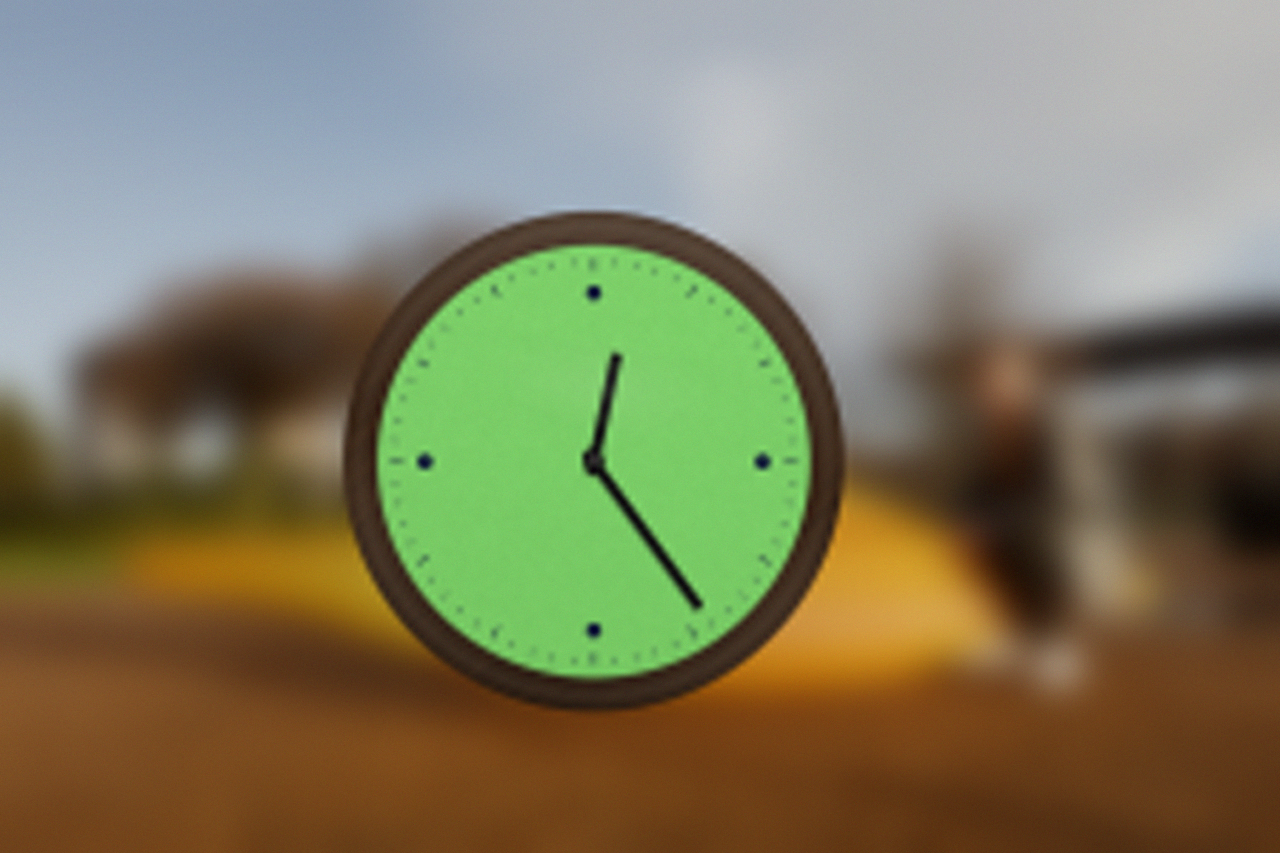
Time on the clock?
12:24
